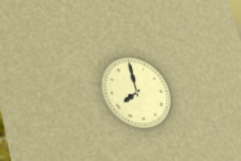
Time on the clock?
8:00
